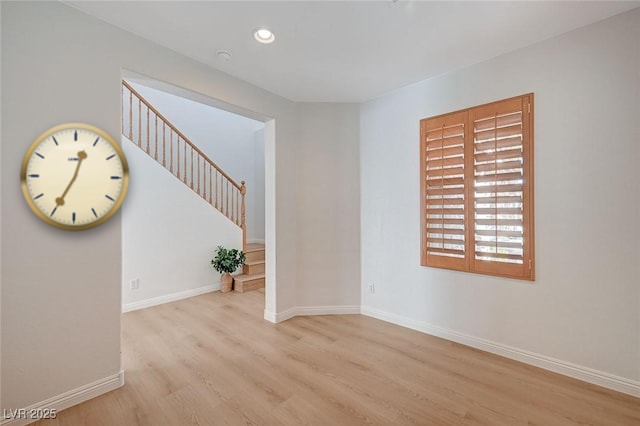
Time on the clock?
12:35
